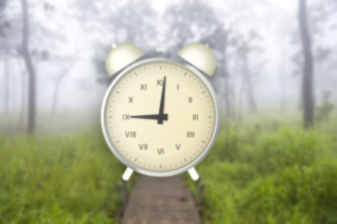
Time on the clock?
9:01
